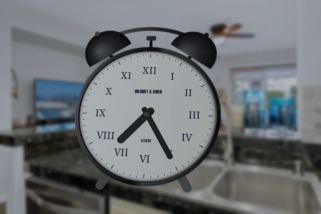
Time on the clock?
7:25
